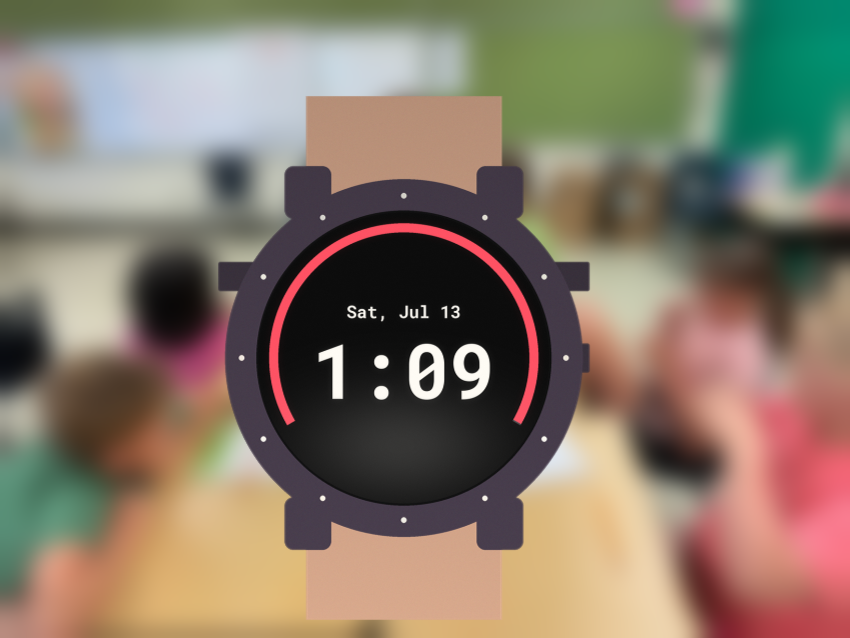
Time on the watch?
1:09
